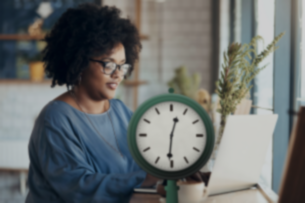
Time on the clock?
12:31
